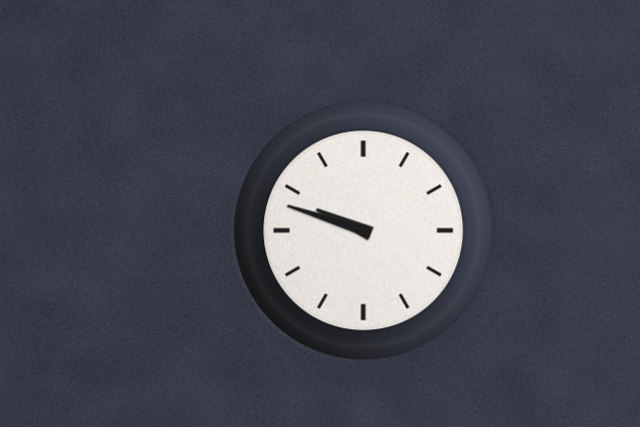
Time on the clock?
9:48
